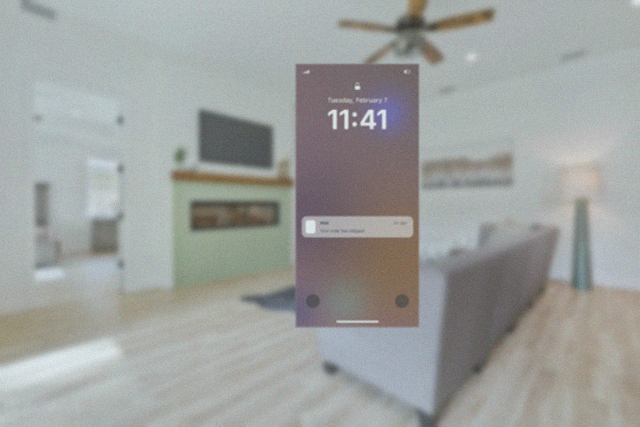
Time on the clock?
11:41
